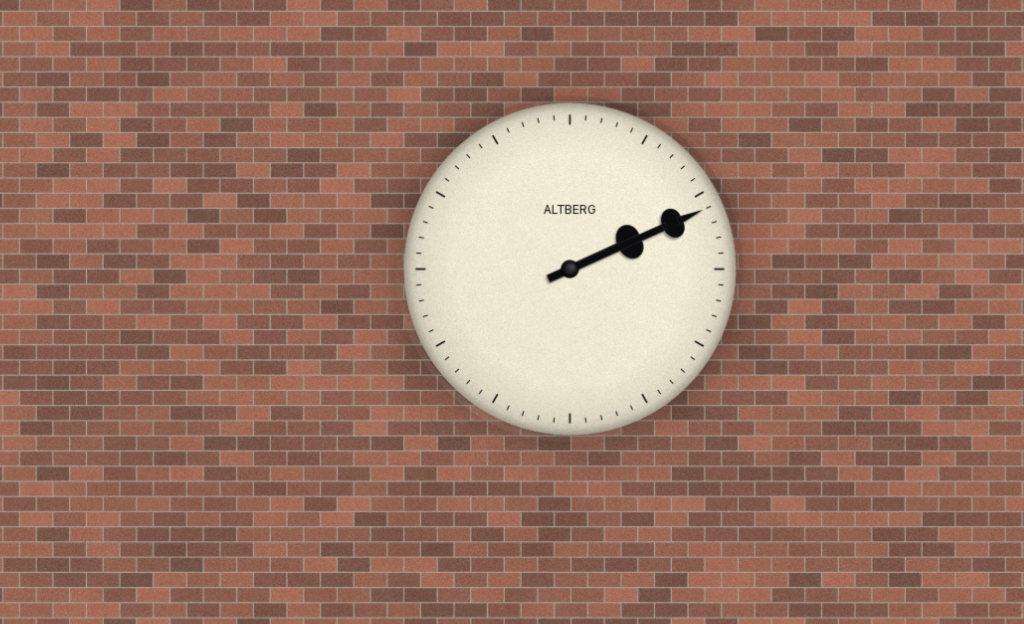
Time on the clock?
2:11
